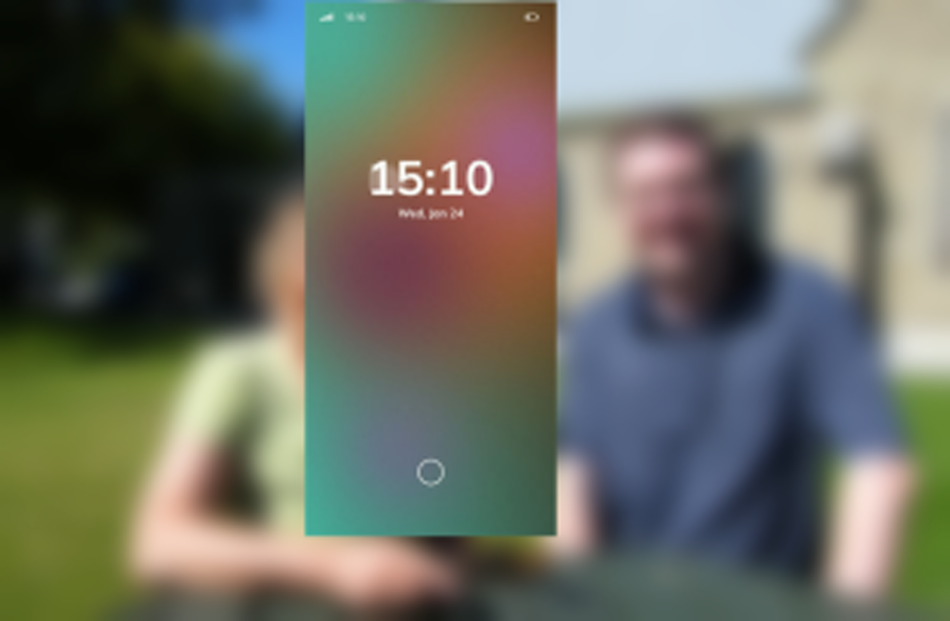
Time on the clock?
15:10
